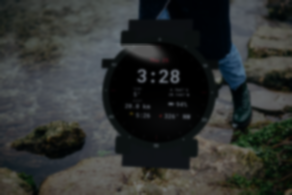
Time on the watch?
3:28
